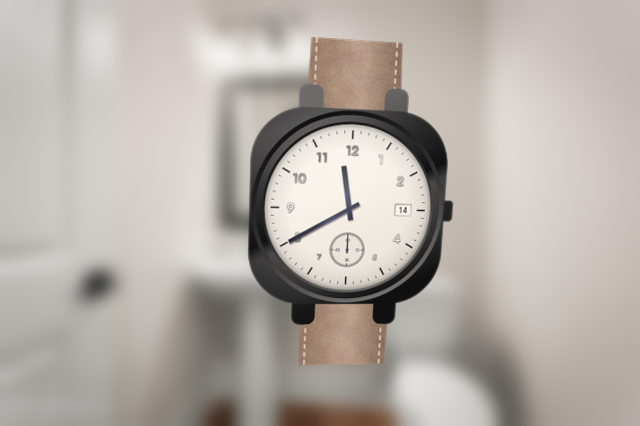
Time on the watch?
11:40
